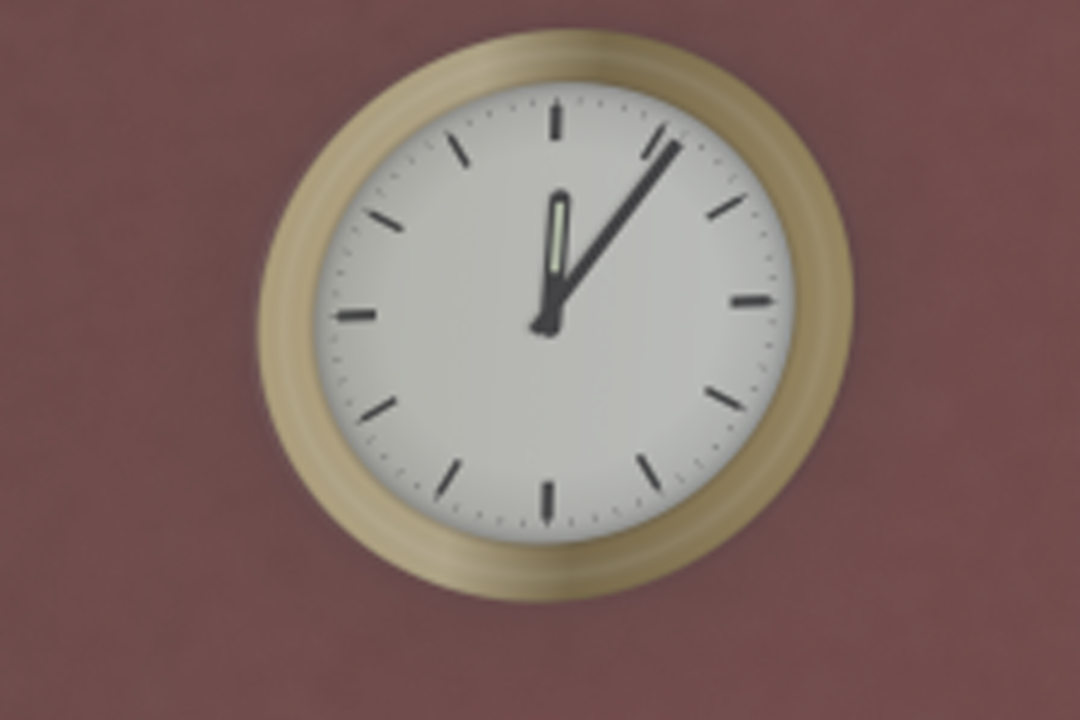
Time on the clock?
12:06
